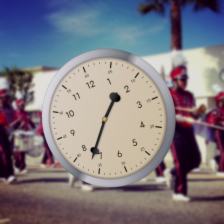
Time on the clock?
1:37
